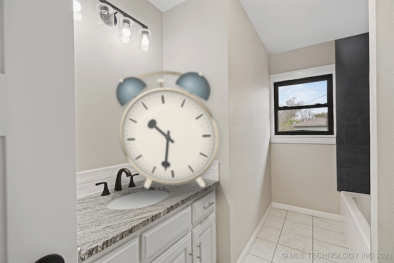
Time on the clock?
10:32
